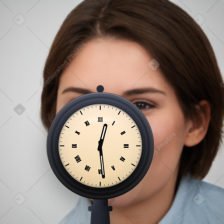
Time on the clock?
12:29
